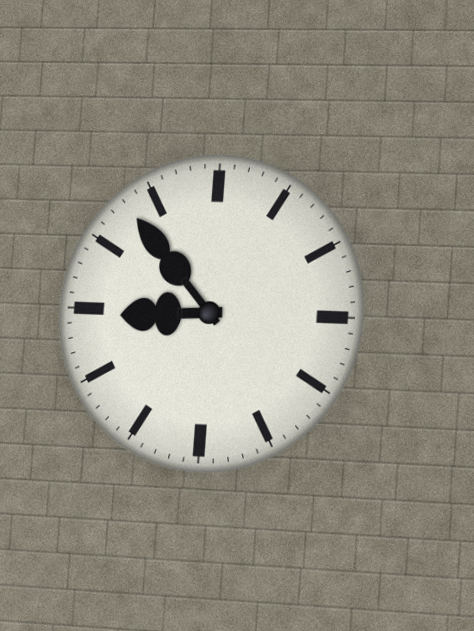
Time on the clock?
8:53
